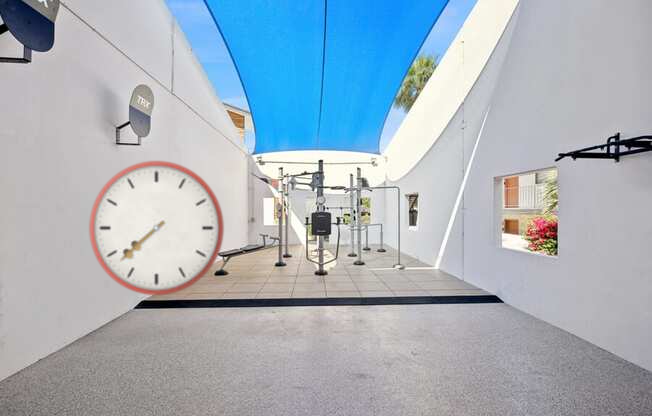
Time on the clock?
7:38
